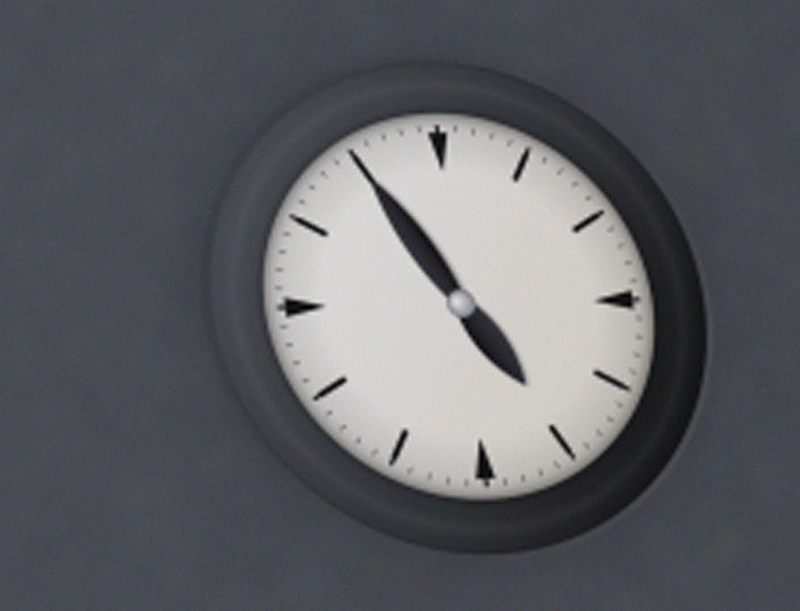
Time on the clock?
4:55
